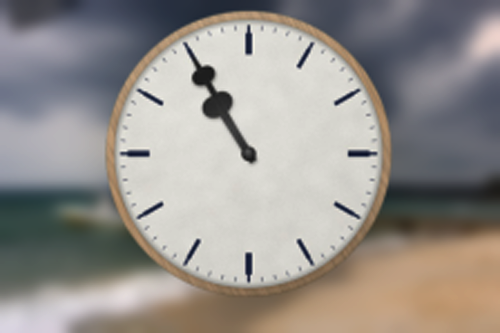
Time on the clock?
10:55
